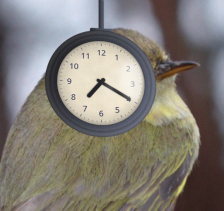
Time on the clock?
7:20
